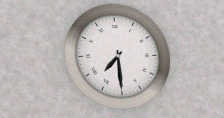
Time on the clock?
7:30
